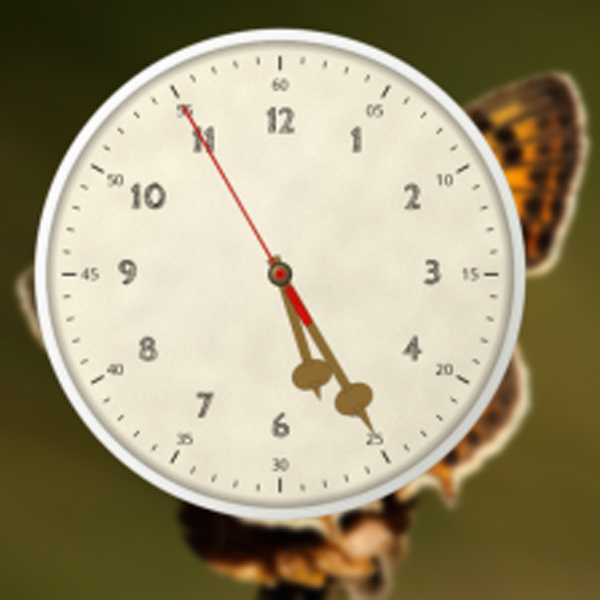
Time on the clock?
5:24:55
